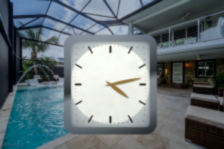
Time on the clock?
4:13
